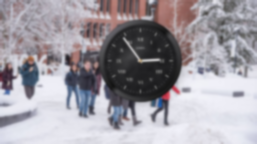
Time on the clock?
2:54
